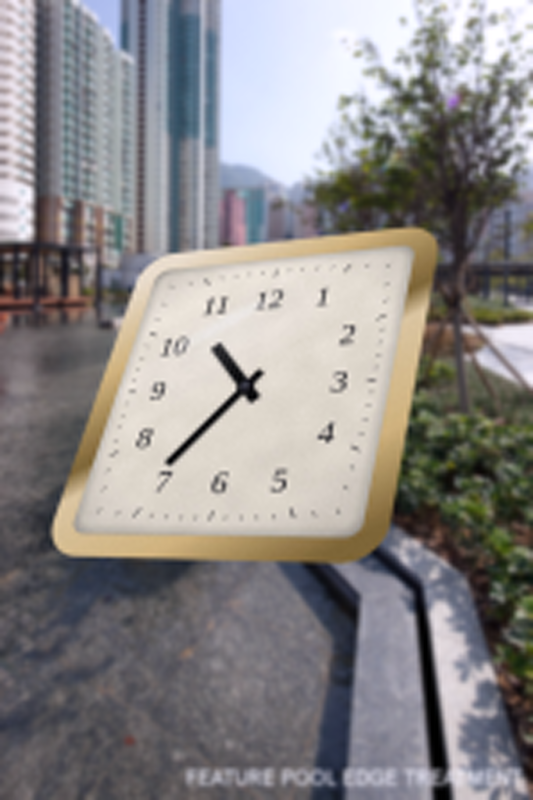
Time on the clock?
10:36
